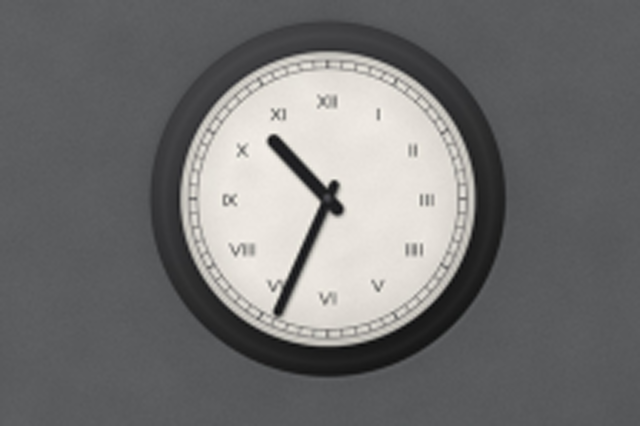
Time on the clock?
10:34
